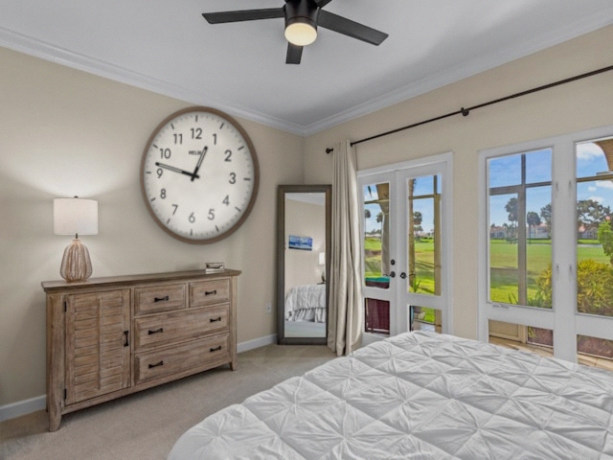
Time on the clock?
12:47
